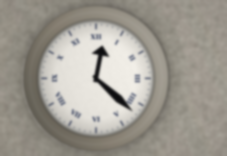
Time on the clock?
12:22
